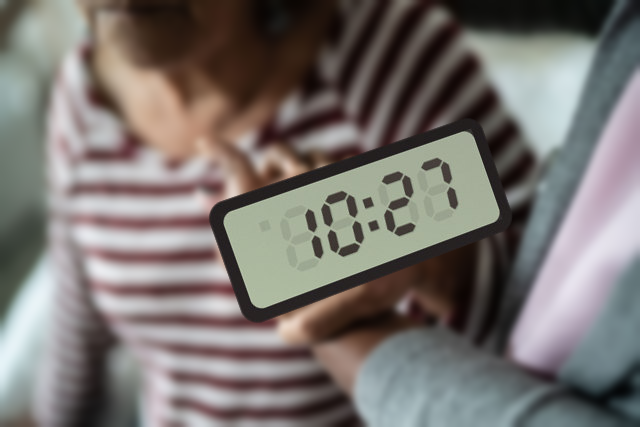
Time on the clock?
10:27
